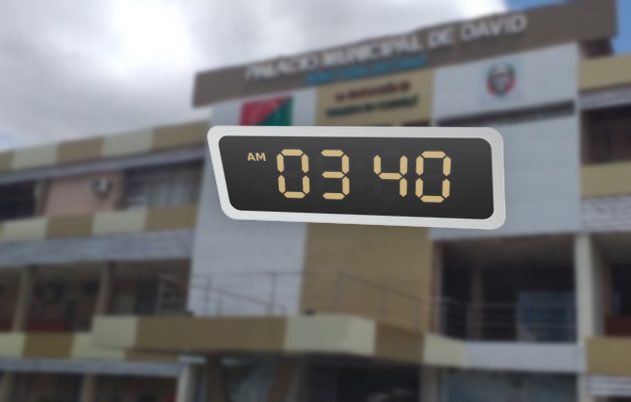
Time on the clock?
3:40
